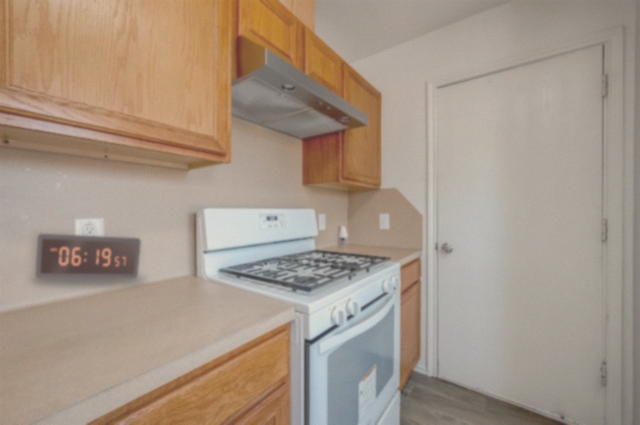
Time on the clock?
6:19
